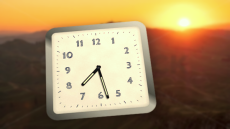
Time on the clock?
7:28
